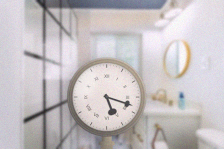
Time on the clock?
5:18
